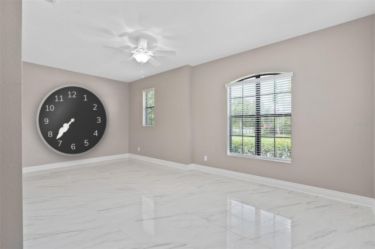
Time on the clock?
7:37
